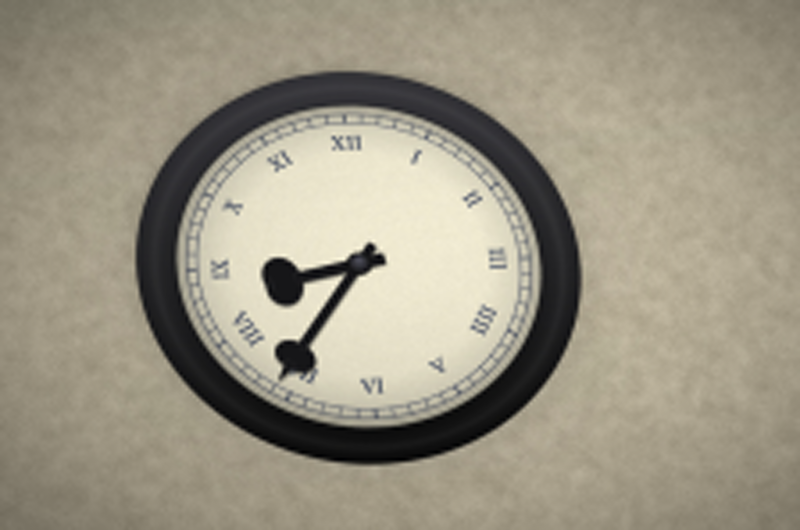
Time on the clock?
8:36
